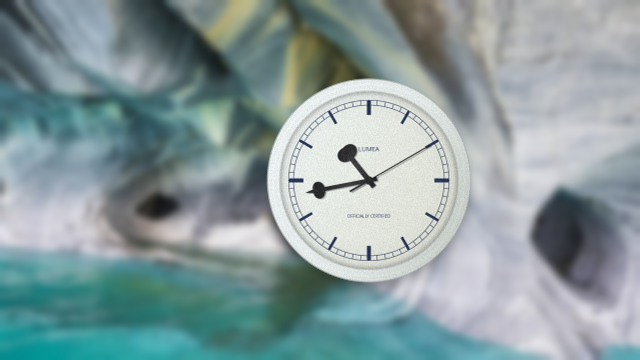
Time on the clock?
10:43:10
